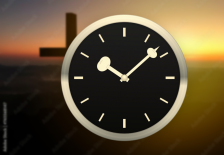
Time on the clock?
10:08
